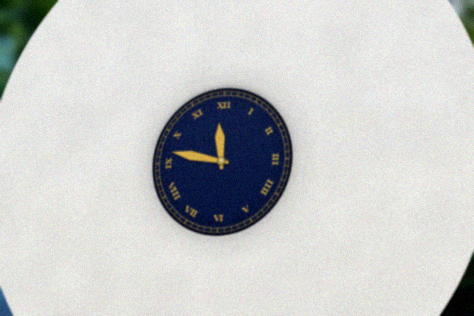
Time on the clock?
11:47
